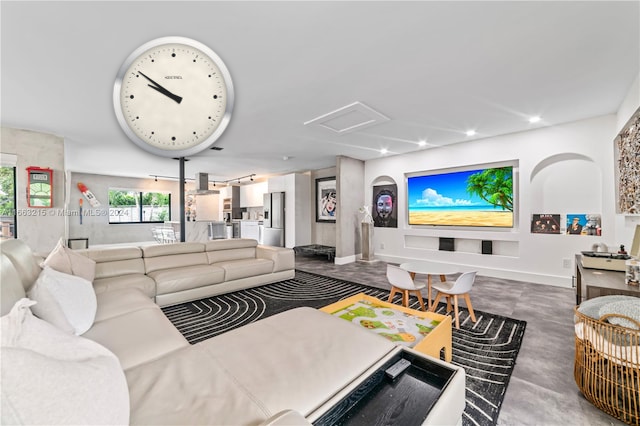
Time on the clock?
9:51
